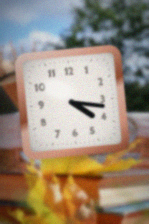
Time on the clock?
4:17
